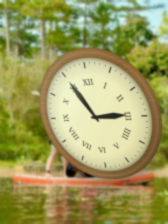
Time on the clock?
2:55
